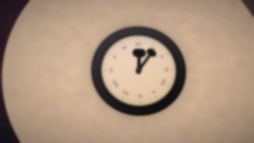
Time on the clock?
12:06
